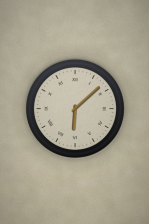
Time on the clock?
6:08
